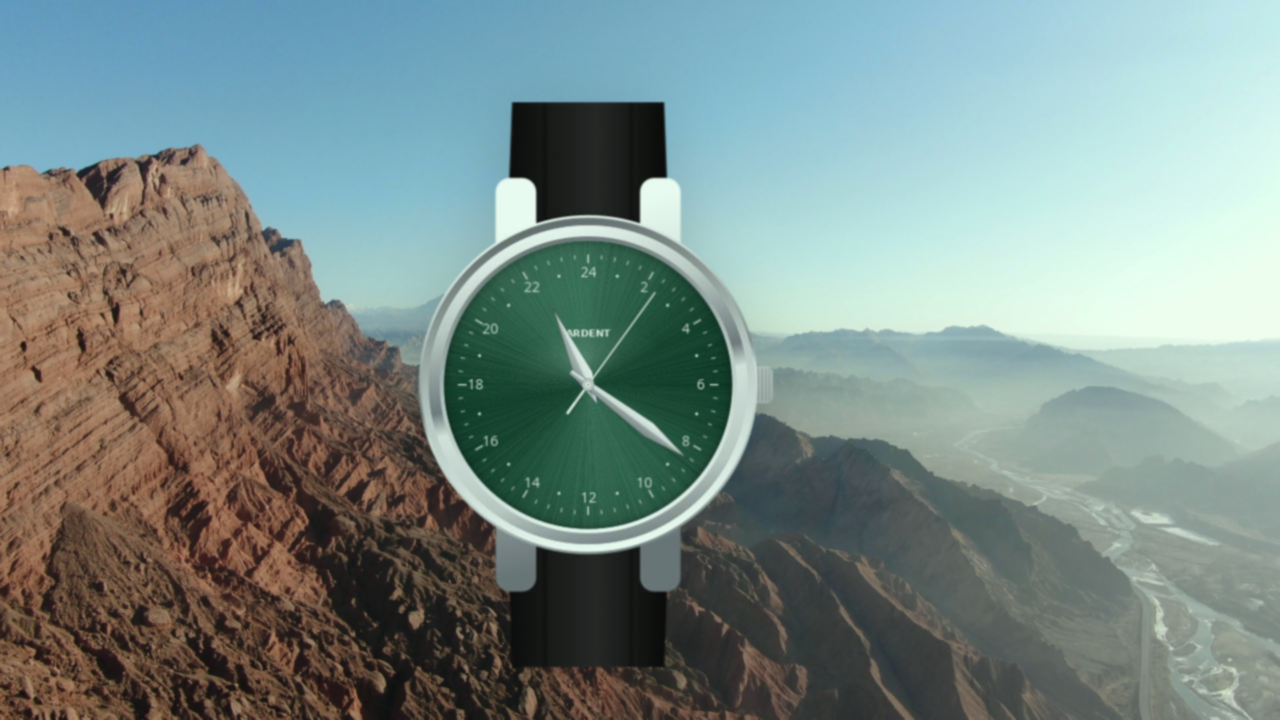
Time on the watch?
22:21:06
